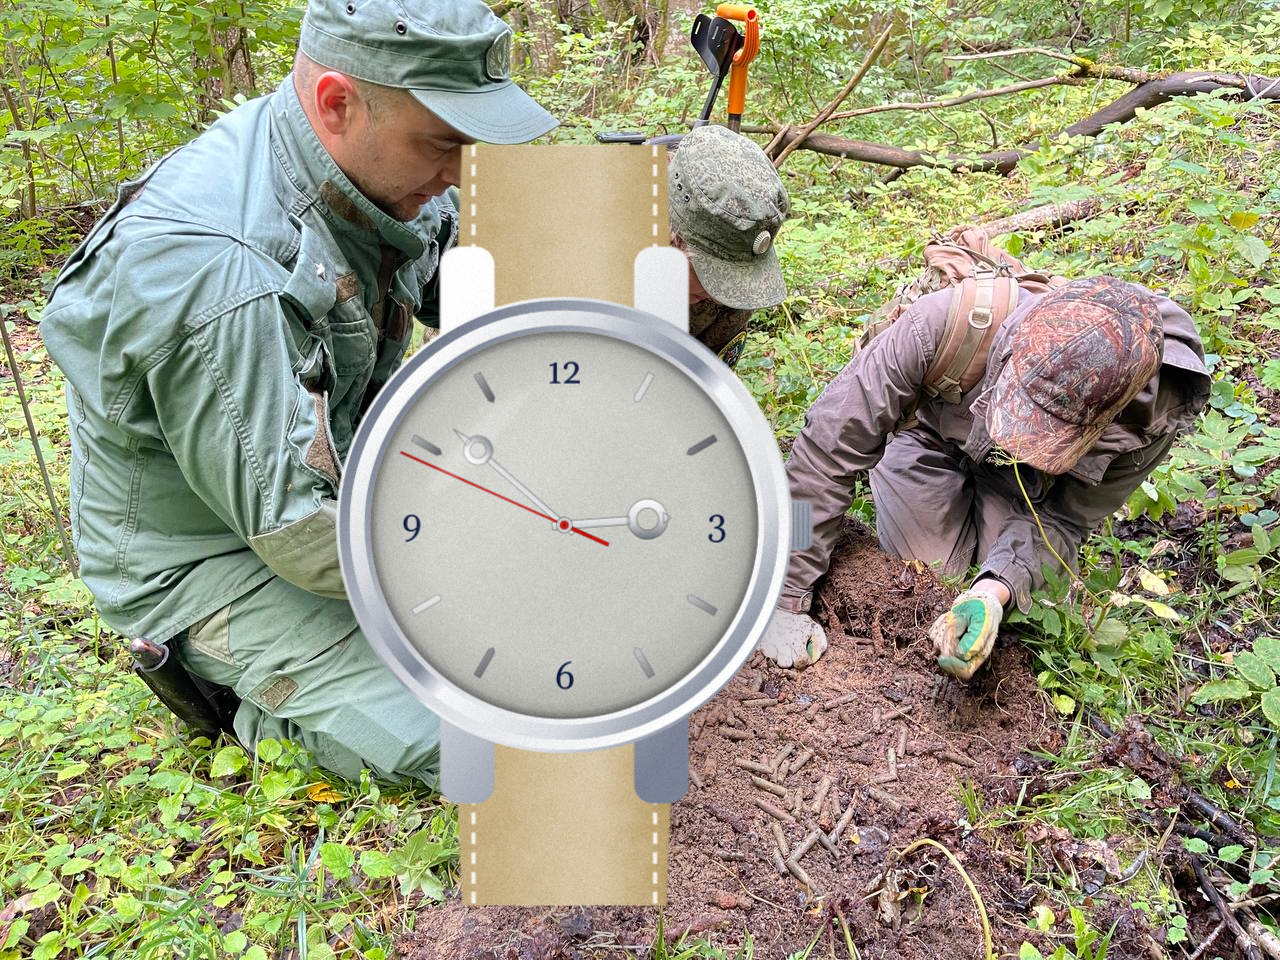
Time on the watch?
2:51:49
